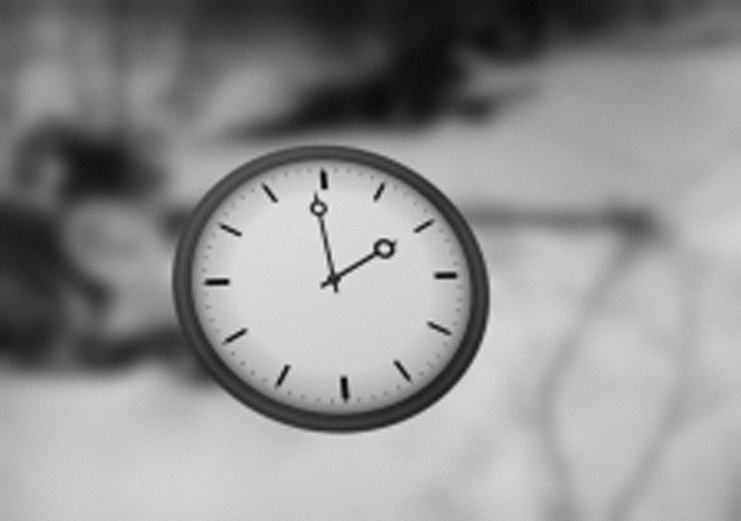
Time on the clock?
1:59
